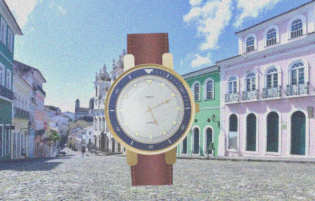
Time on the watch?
5:11
